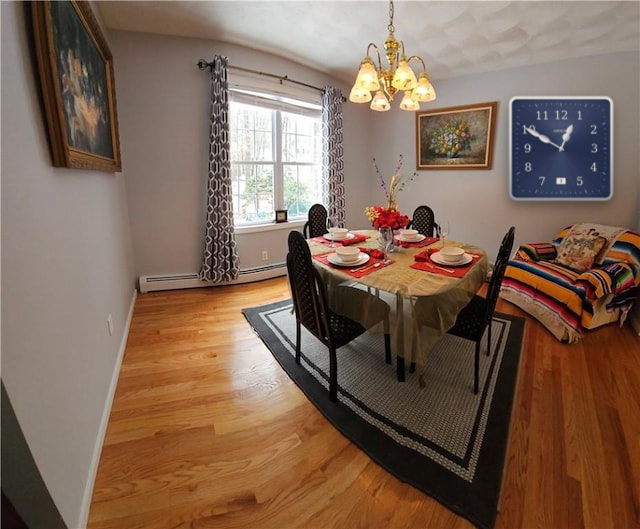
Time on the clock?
12:50
